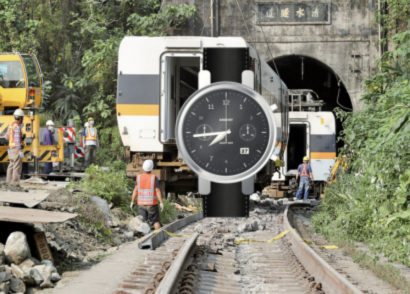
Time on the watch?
7:44
